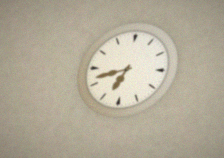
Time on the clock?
6:42
